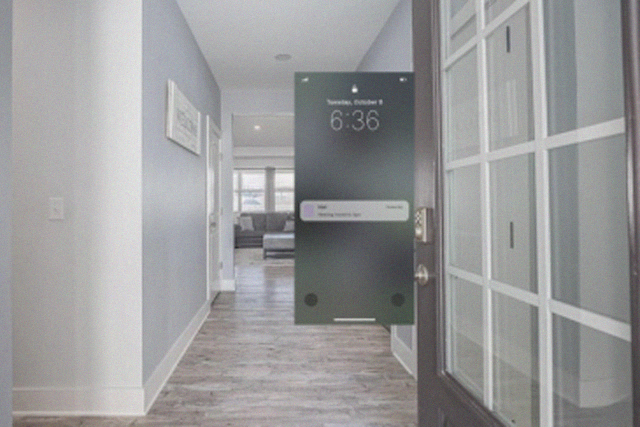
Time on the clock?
6:36
